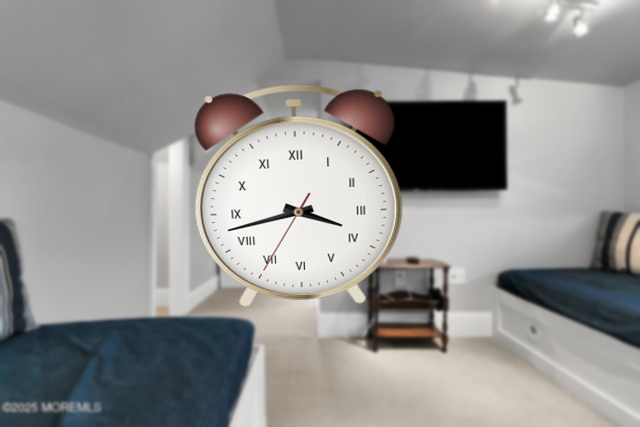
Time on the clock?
3:42:35
